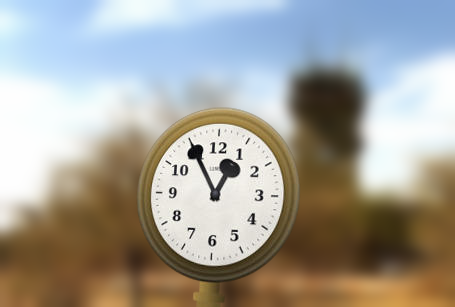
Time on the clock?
12:55
